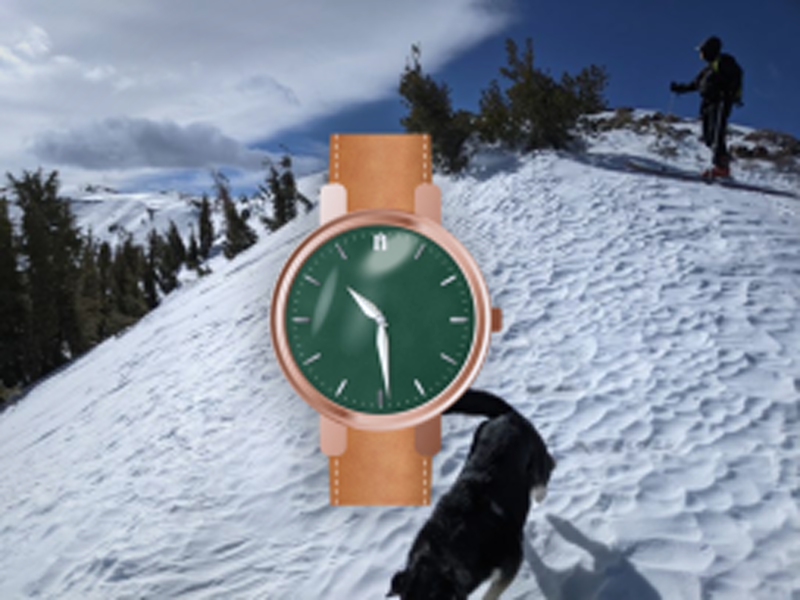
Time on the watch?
10:29
